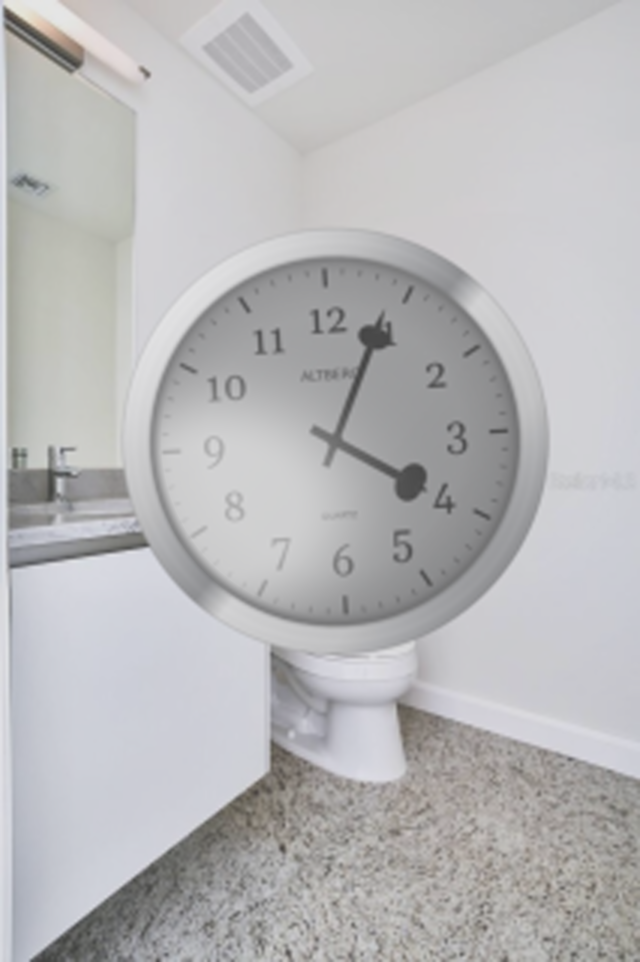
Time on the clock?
4:04
